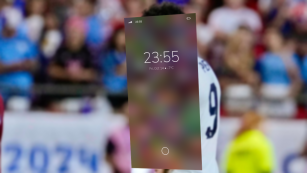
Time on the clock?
23:55
